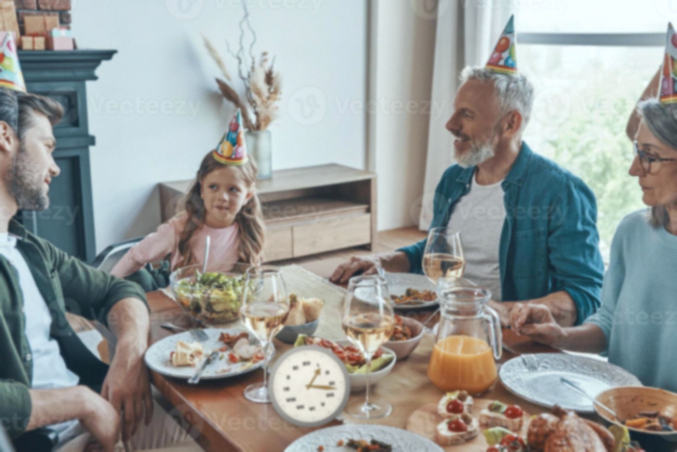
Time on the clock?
1:17
